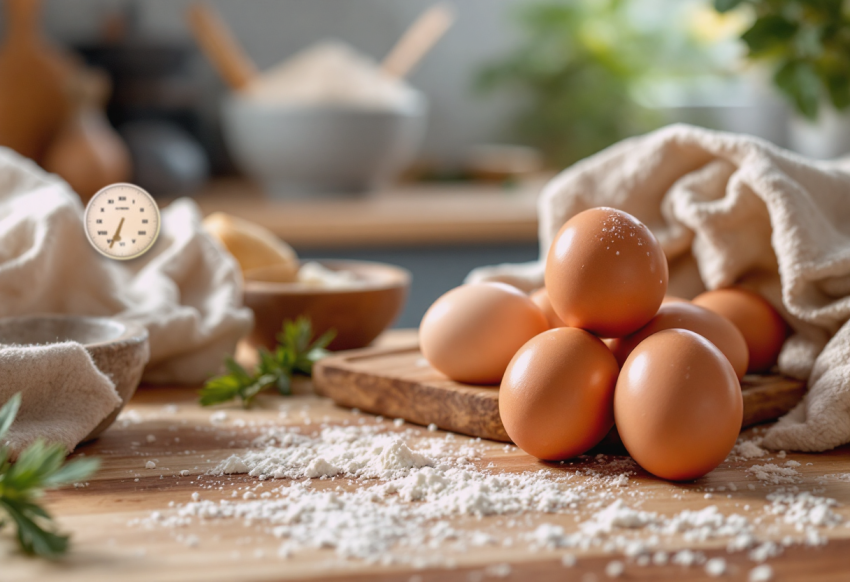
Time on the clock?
6:34
